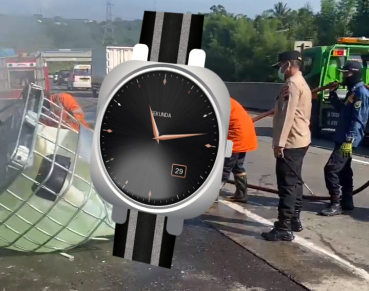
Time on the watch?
11:13
